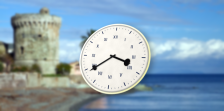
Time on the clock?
3:39
